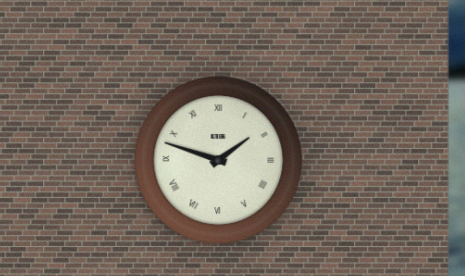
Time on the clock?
1:48
